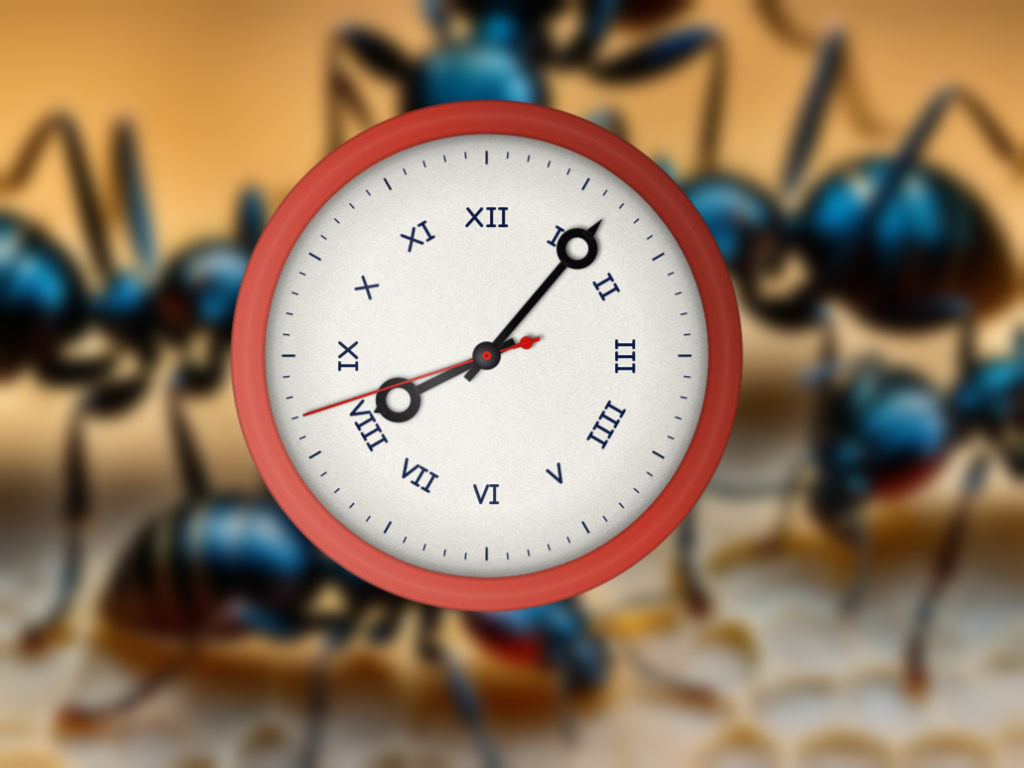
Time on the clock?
8:06:42
